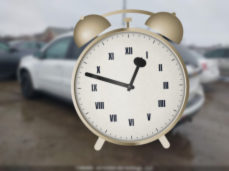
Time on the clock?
12:48
